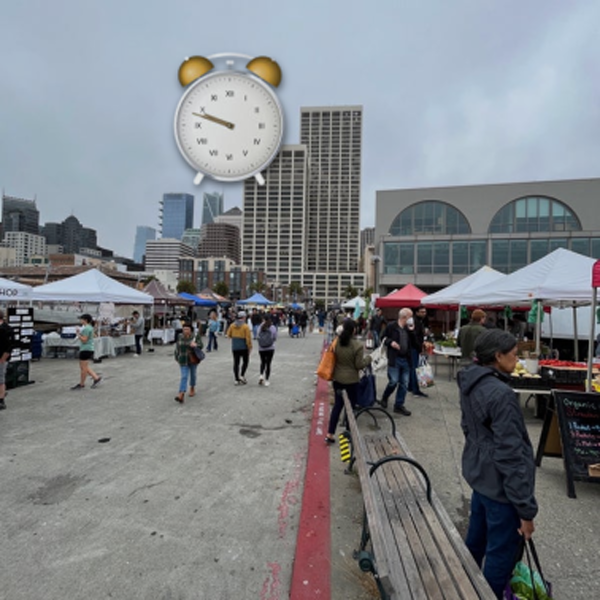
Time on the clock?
9:48
